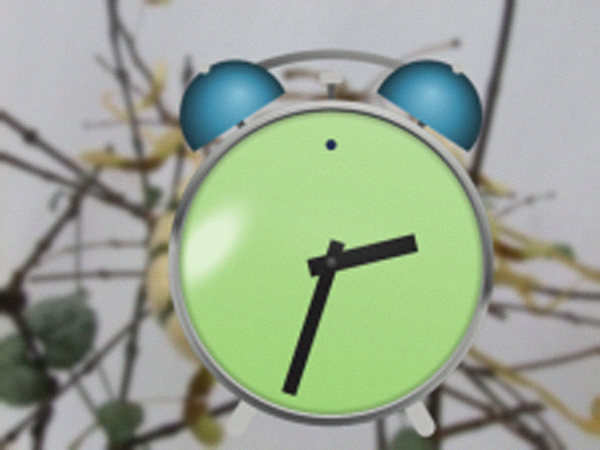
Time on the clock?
2:33
